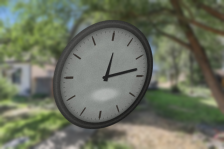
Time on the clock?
12:13
